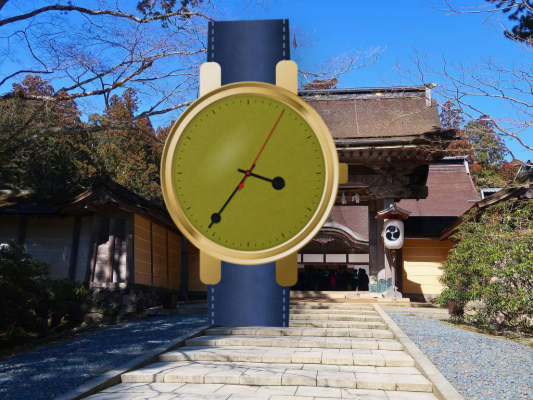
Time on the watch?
3:36:05
